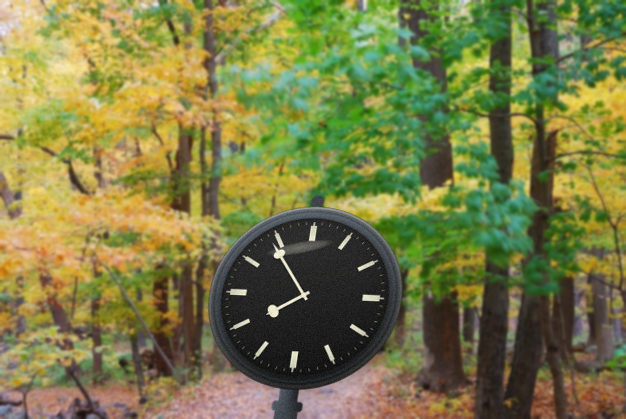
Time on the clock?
7:54
